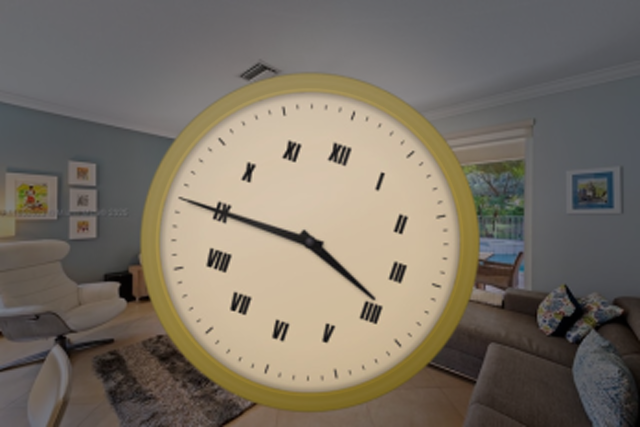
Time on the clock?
3:45
